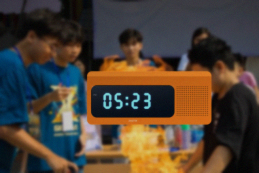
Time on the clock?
5:23
